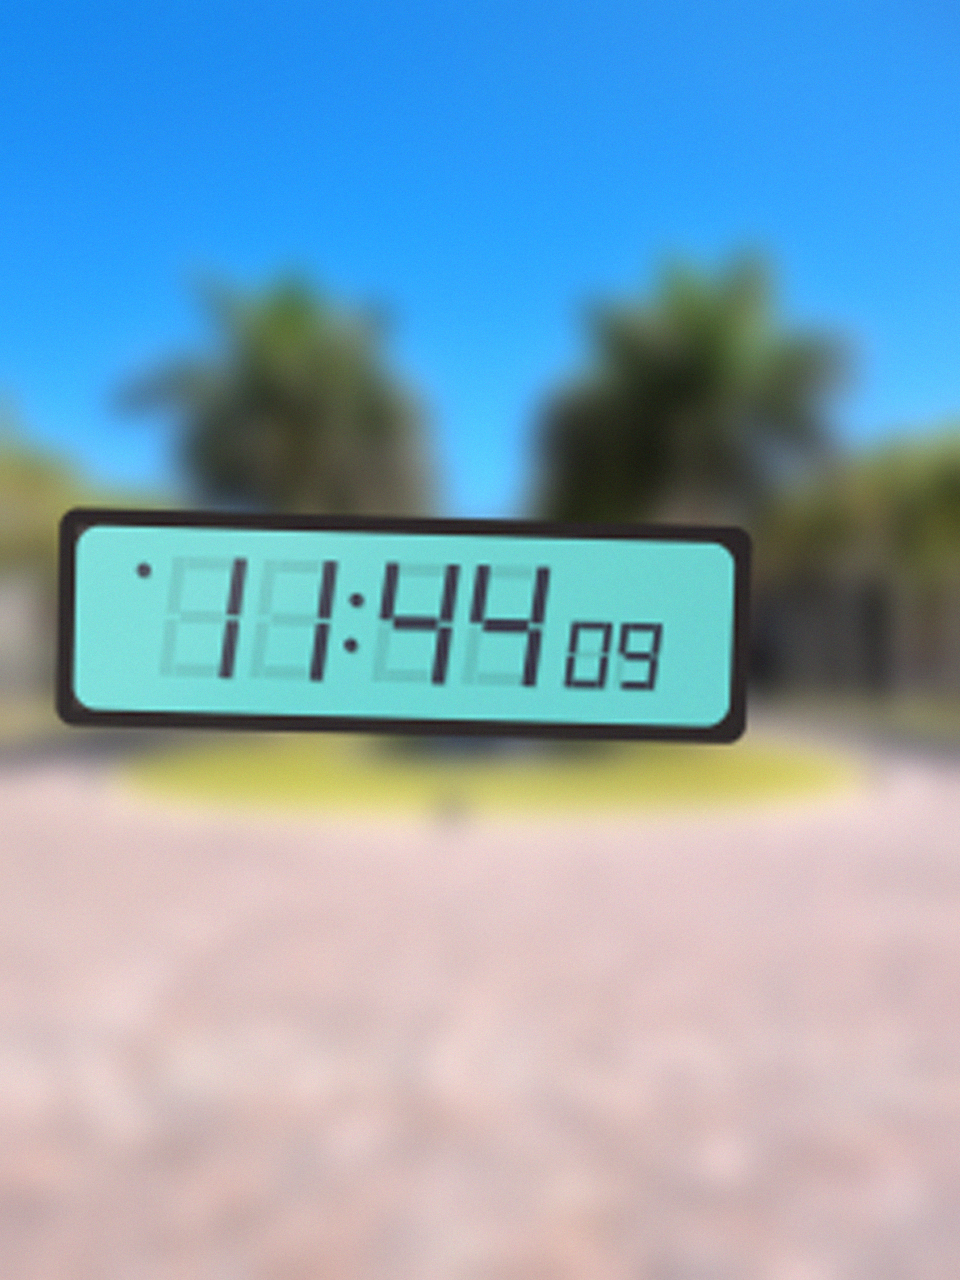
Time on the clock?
11:44:09
